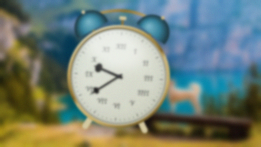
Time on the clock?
9:39
